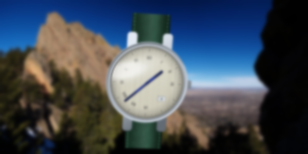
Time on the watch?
1:38
